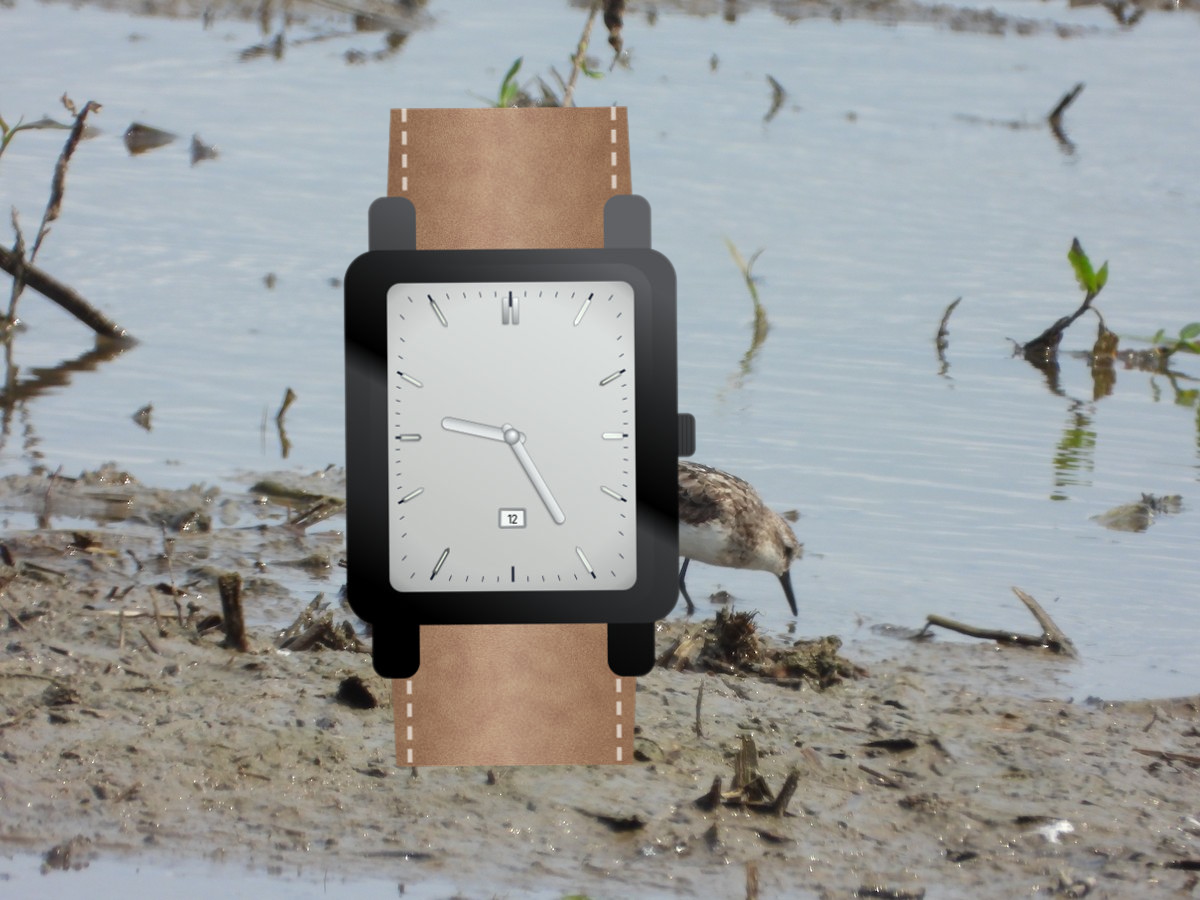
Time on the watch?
9:25
